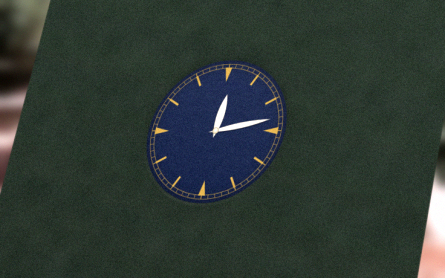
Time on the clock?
12:13
